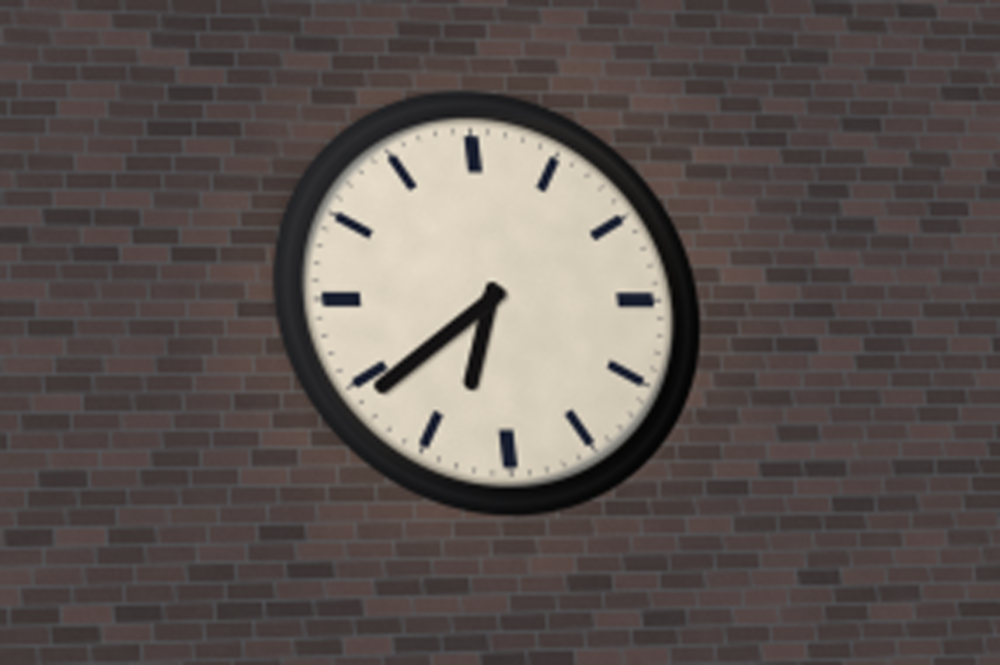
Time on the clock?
6:39
